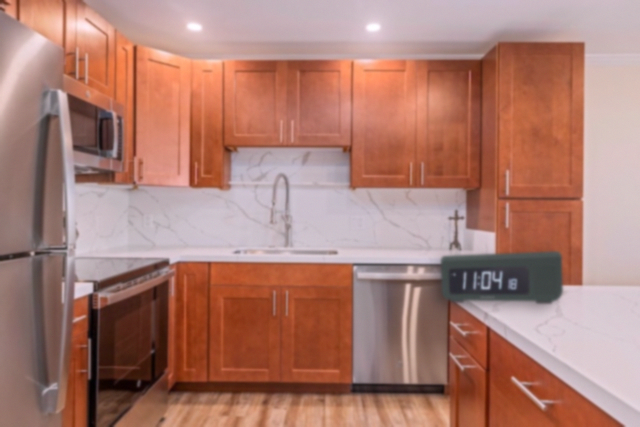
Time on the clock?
11:04
